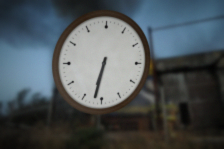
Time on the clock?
6:32
